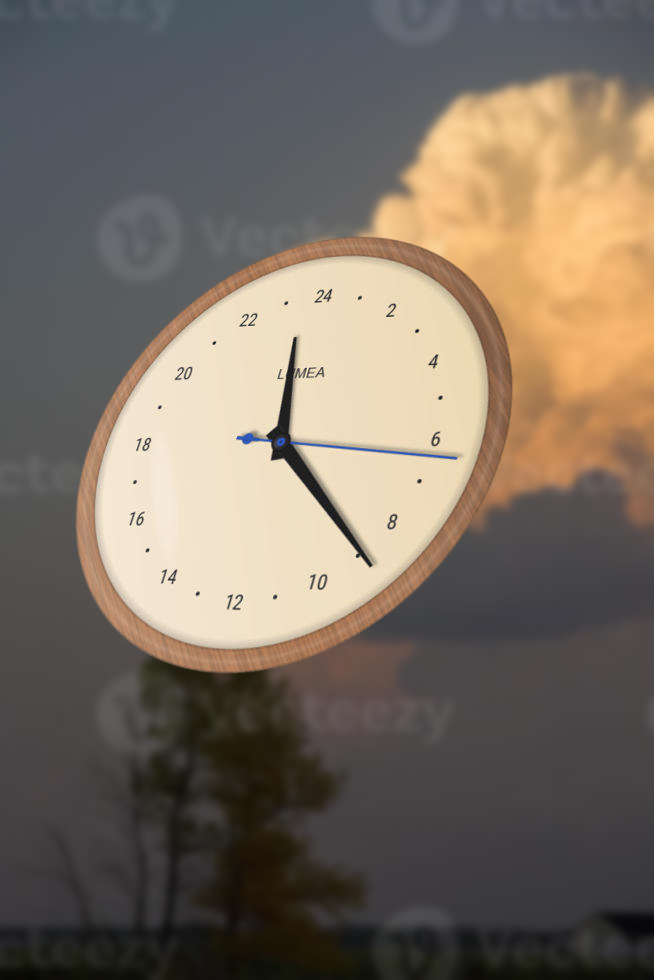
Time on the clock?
23:22:16
